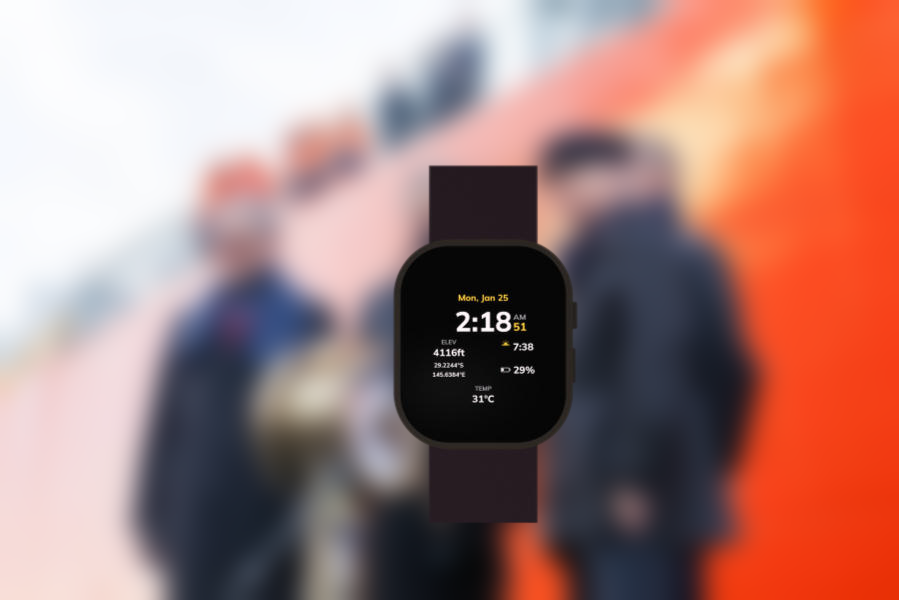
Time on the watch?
2:18:51
